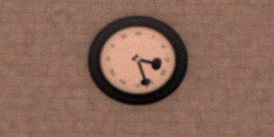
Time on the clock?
3:27
